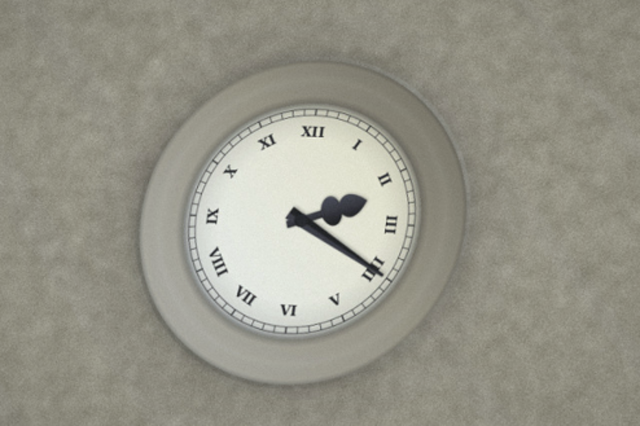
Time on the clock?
2:20
